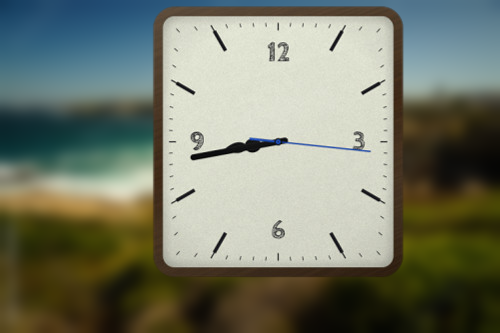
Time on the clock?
8:43:16
